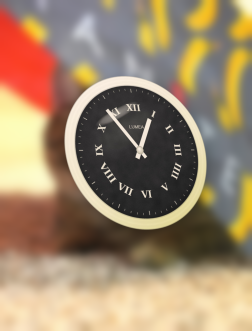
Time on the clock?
12:54
